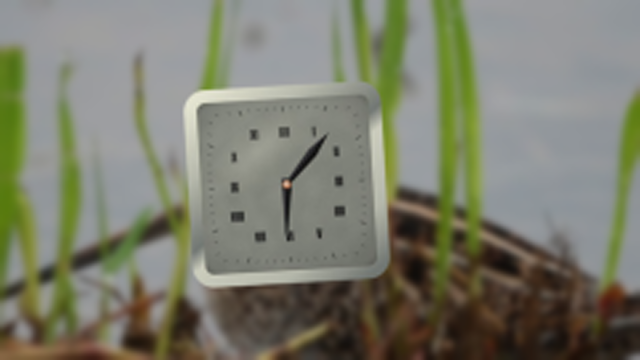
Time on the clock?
6:07
